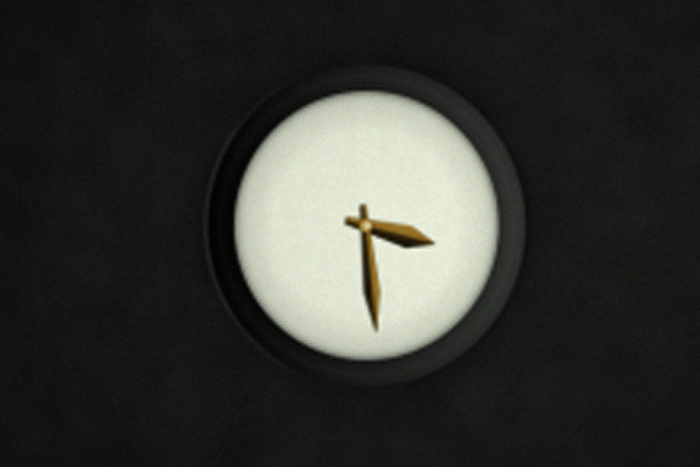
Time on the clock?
3:29
